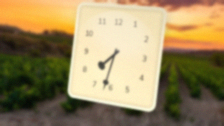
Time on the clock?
7:32
